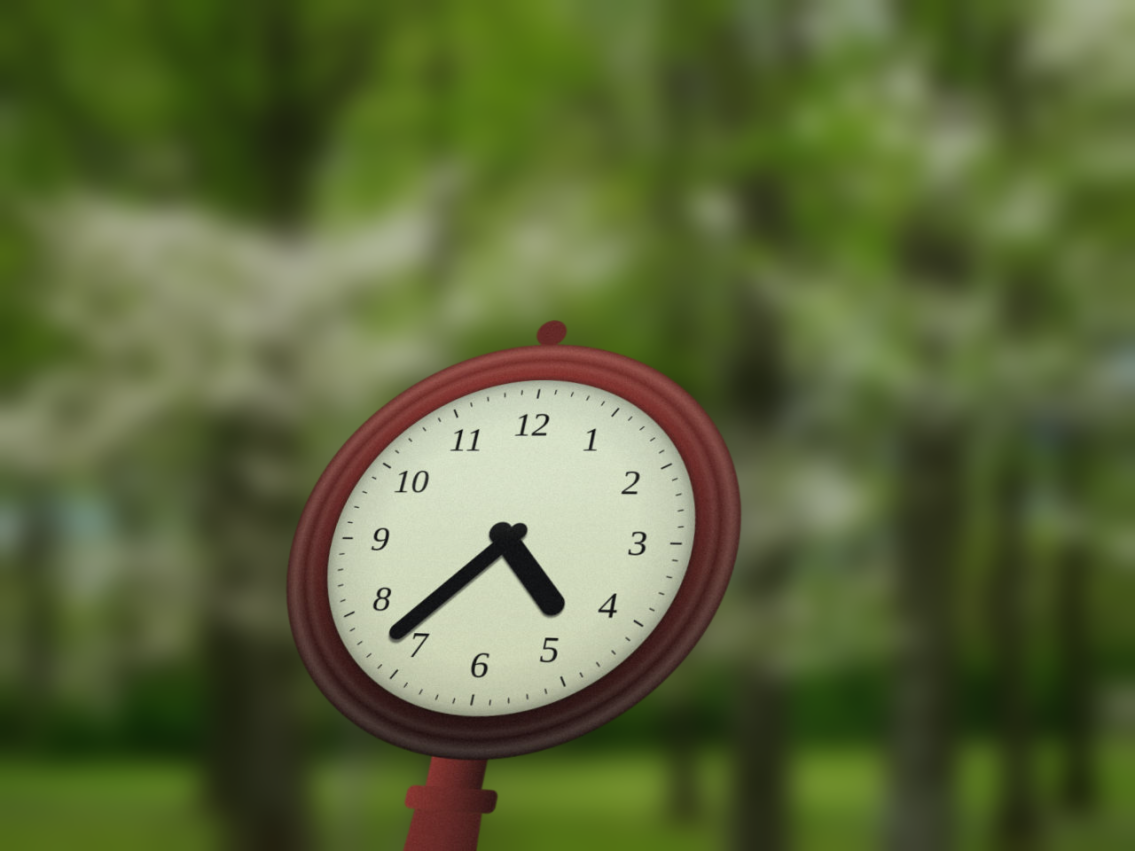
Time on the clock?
4:37
